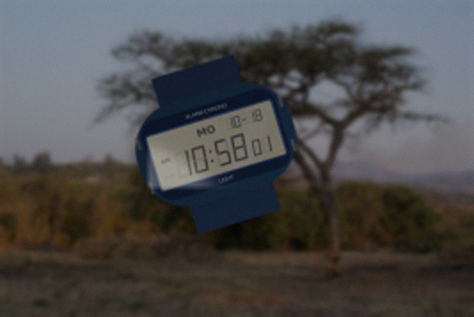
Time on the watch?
10:58:01
